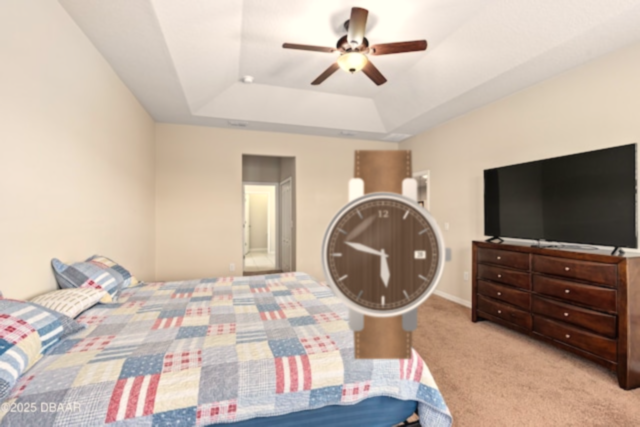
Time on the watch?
5:48
